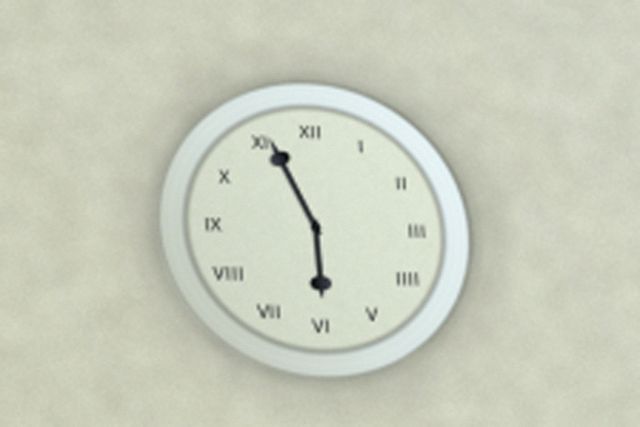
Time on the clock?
5:56
